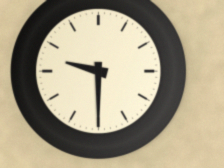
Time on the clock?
9:30
